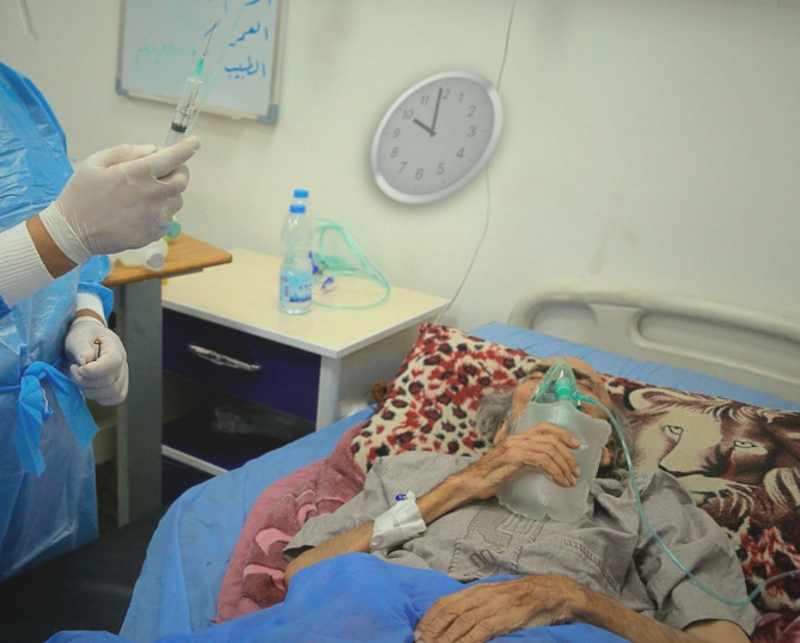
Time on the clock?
9:59
